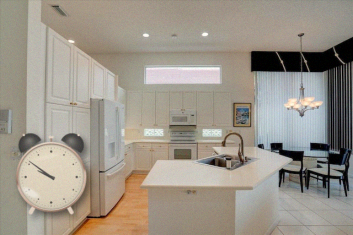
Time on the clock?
9:51
